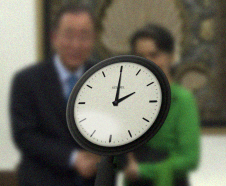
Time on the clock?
2:00
